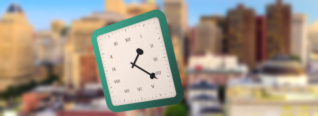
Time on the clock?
1:22
